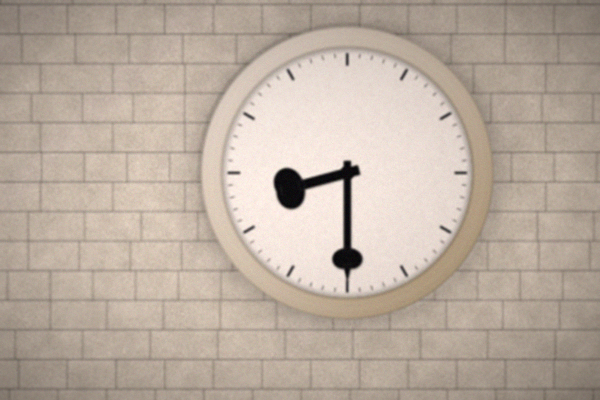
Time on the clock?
8:30
